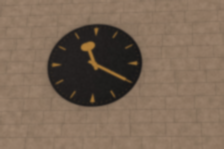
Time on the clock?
11:20
